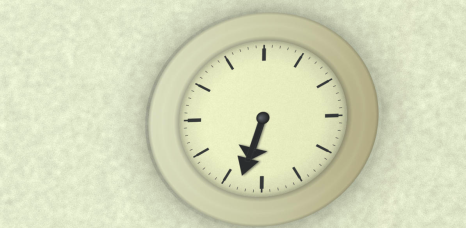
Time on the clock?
6:33
